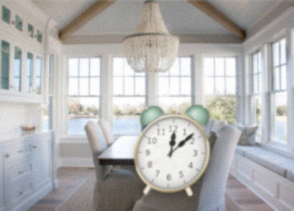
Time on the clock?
12:08
